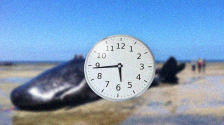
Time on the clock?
5:44
